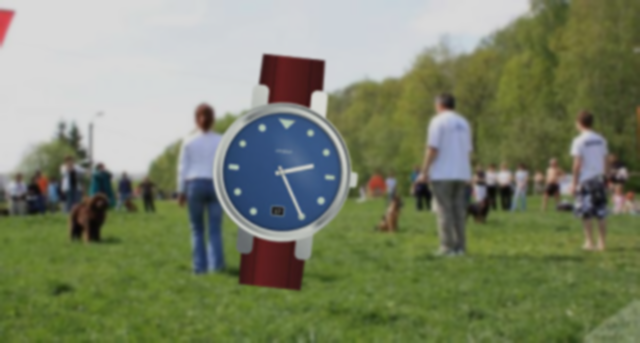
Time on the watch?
2:25
